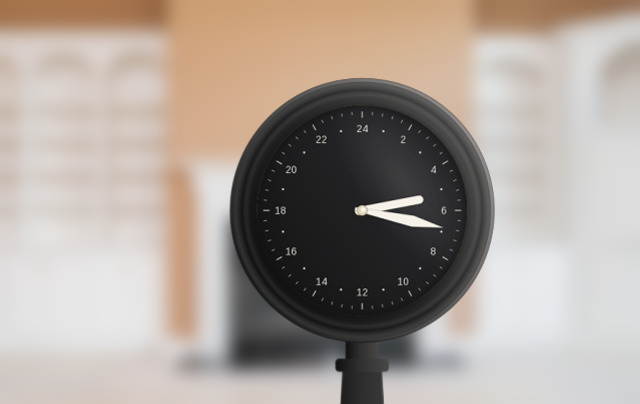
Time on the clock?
5:17
